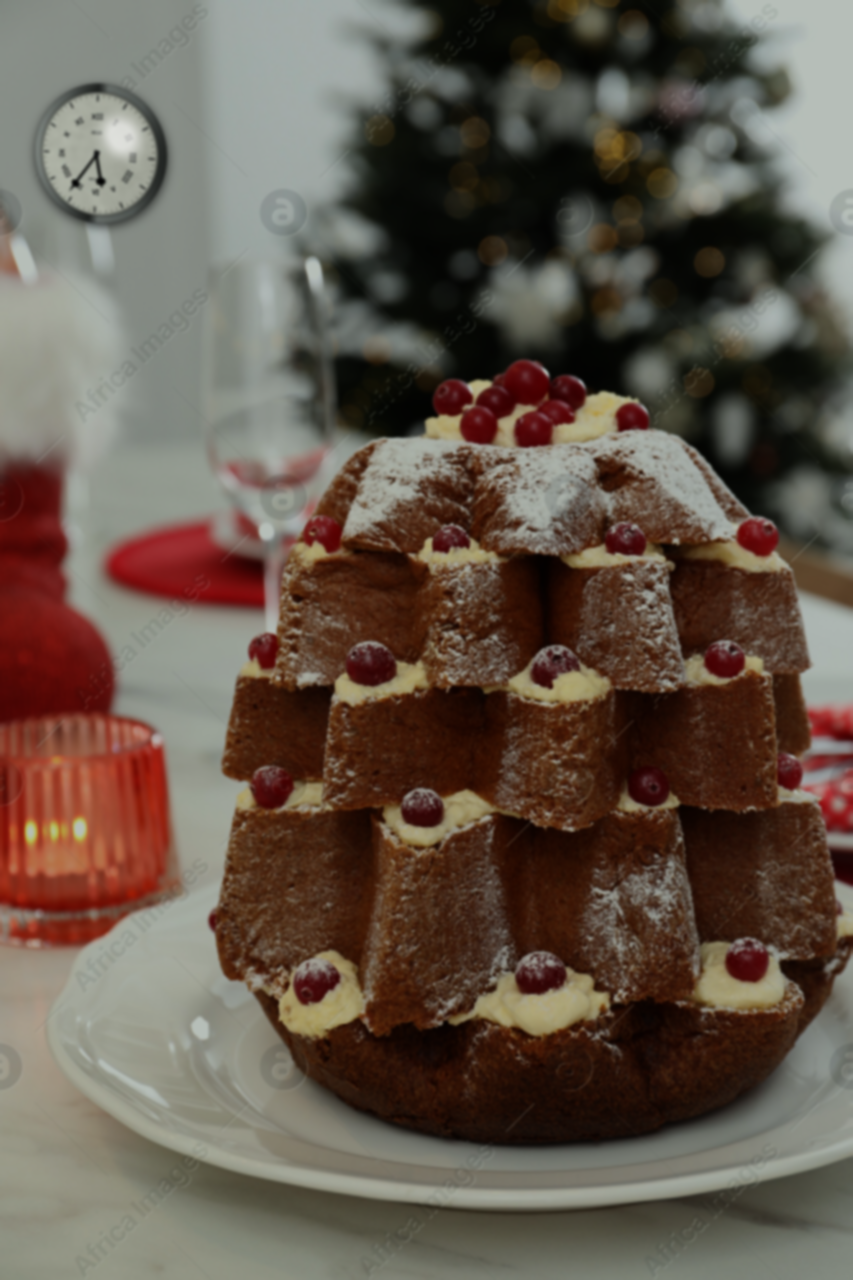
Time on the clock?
5:36
